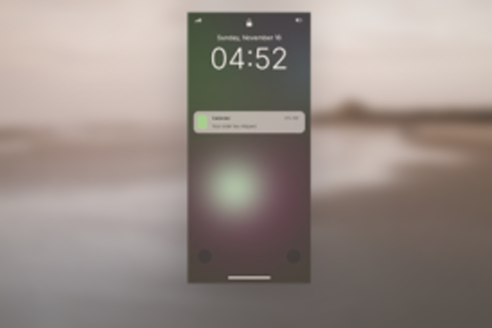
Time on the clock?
4:52
